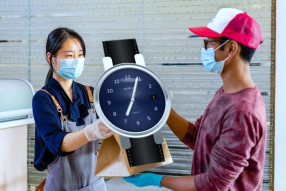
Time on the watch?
7:04
